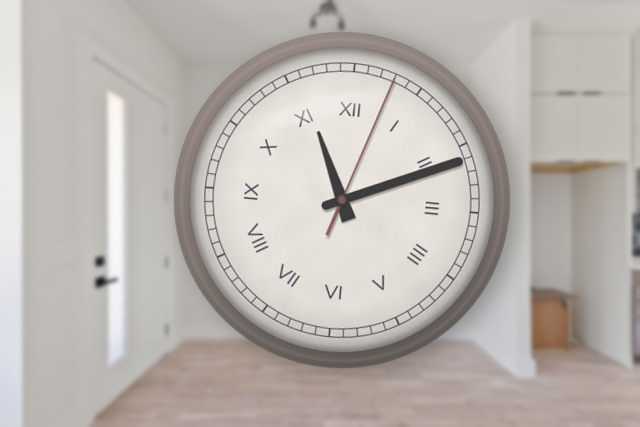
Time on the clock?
11:11:03
